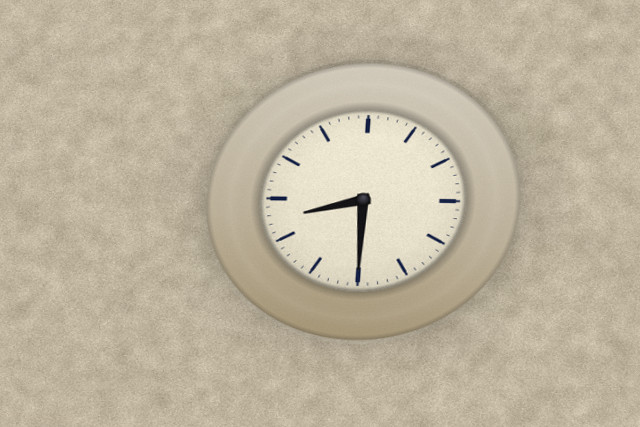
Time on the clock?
8:30
